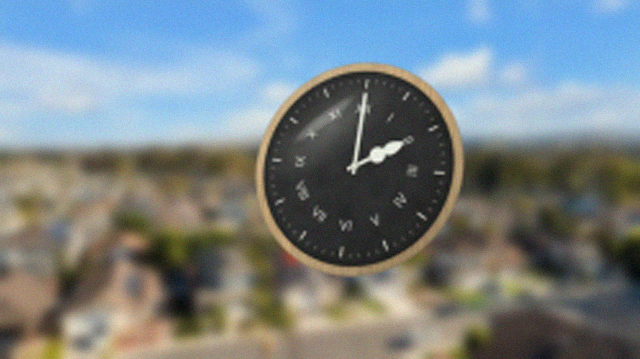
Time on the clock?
2:00
